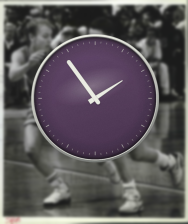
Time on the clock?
1:54
